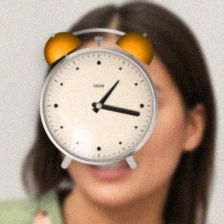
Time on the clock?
1:17
